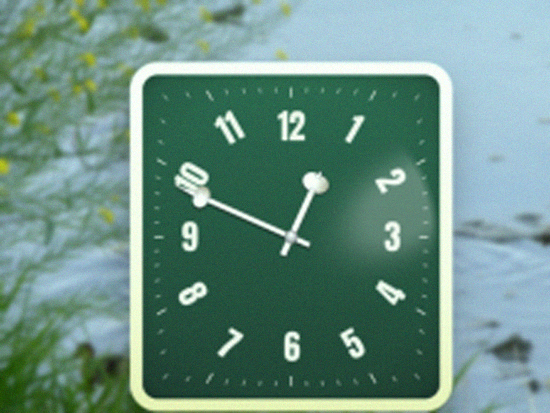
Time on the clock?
12:49
